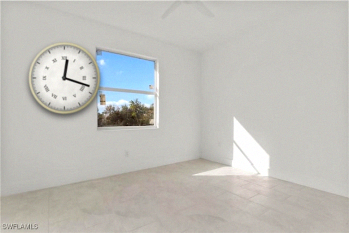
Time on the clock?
12:18
